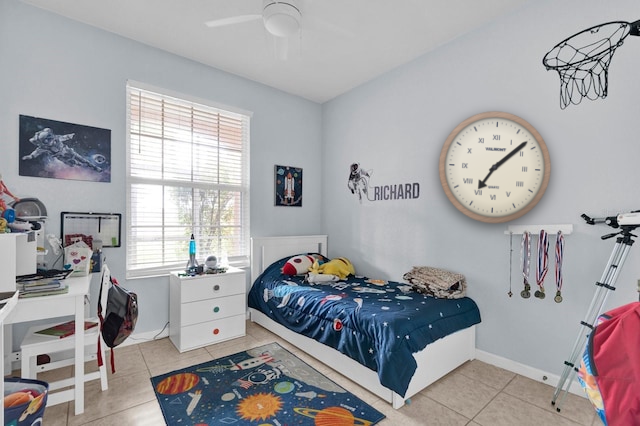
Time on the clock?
7:08
